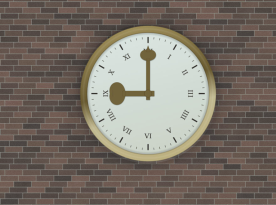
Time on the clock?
9:00
